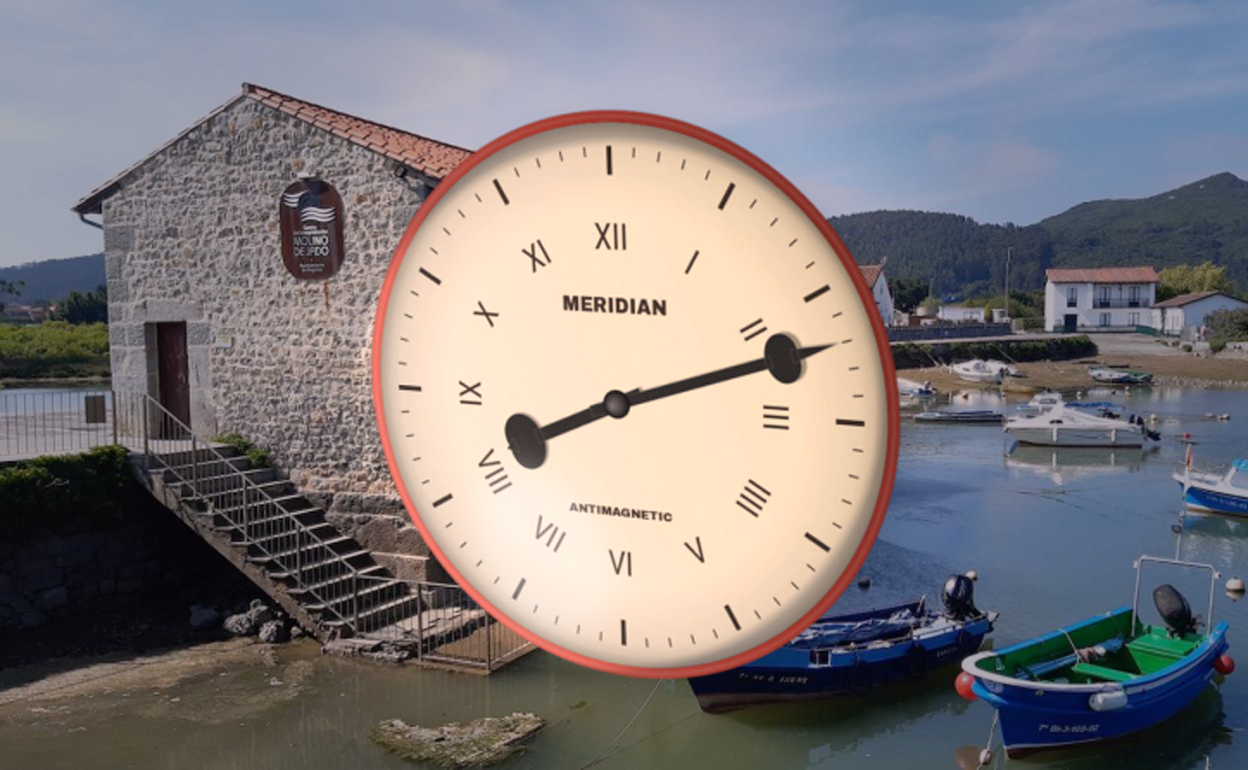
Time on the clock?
8:12
